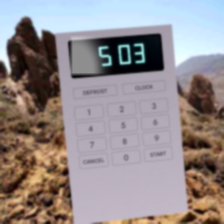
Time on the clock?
5:03
